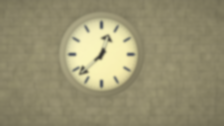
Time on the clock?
12:38
